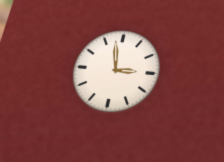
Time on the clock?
2:58
